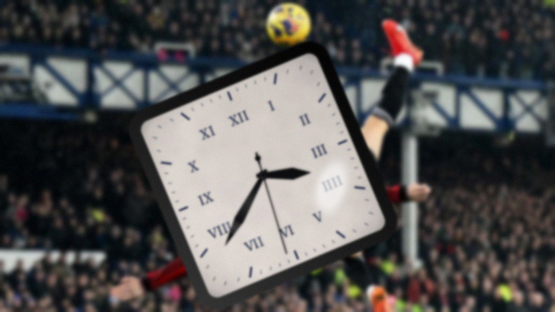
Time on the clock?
3:38:31
